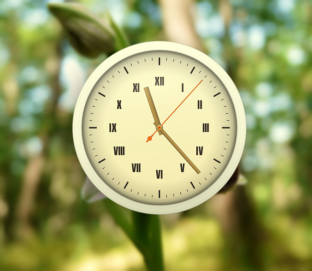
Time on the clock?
11:23:07
